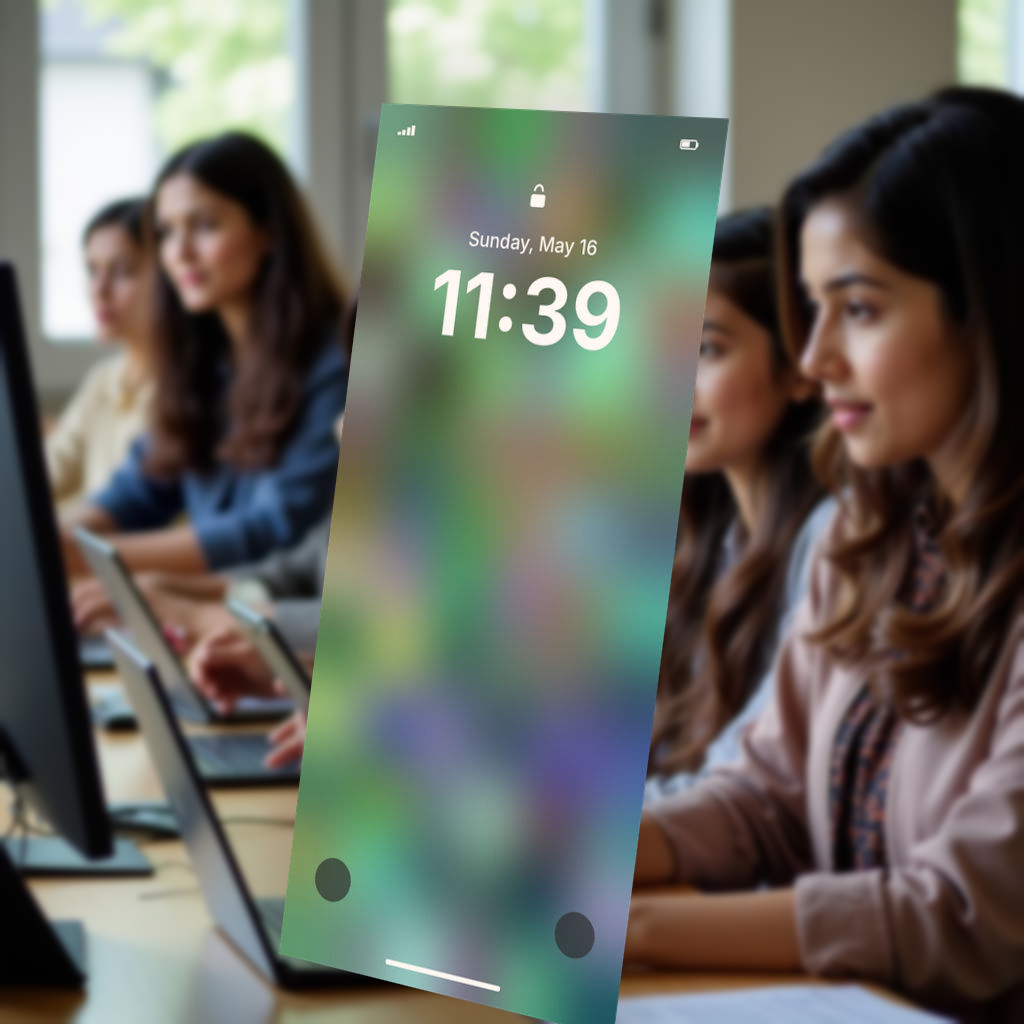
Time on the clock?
11:39
